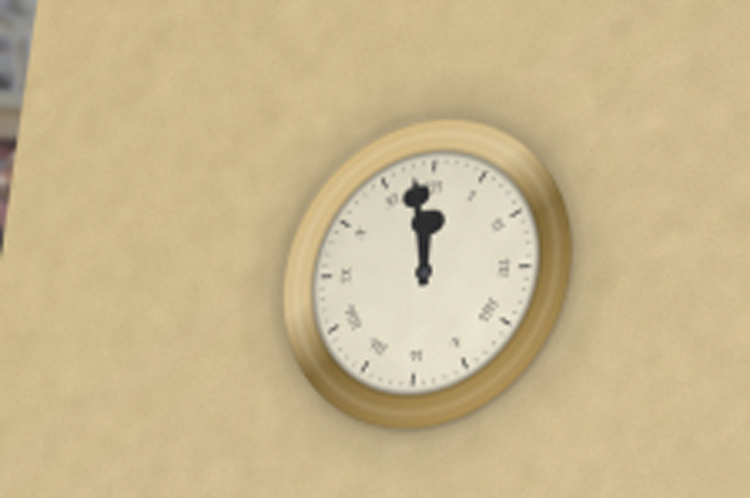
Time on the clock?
11:58
